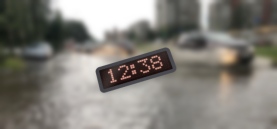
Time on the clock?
12:38
